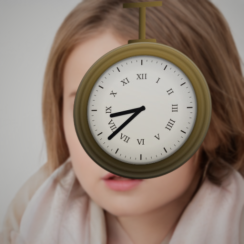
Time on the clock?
8:38
